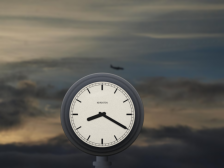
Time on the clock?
8:20
